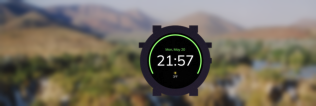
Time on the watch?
21:57
